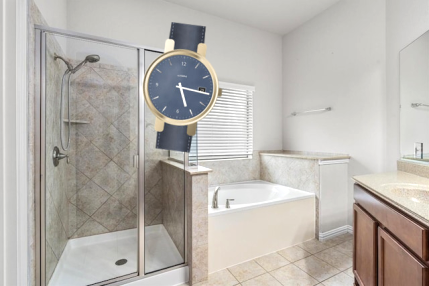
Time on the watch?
5:16
